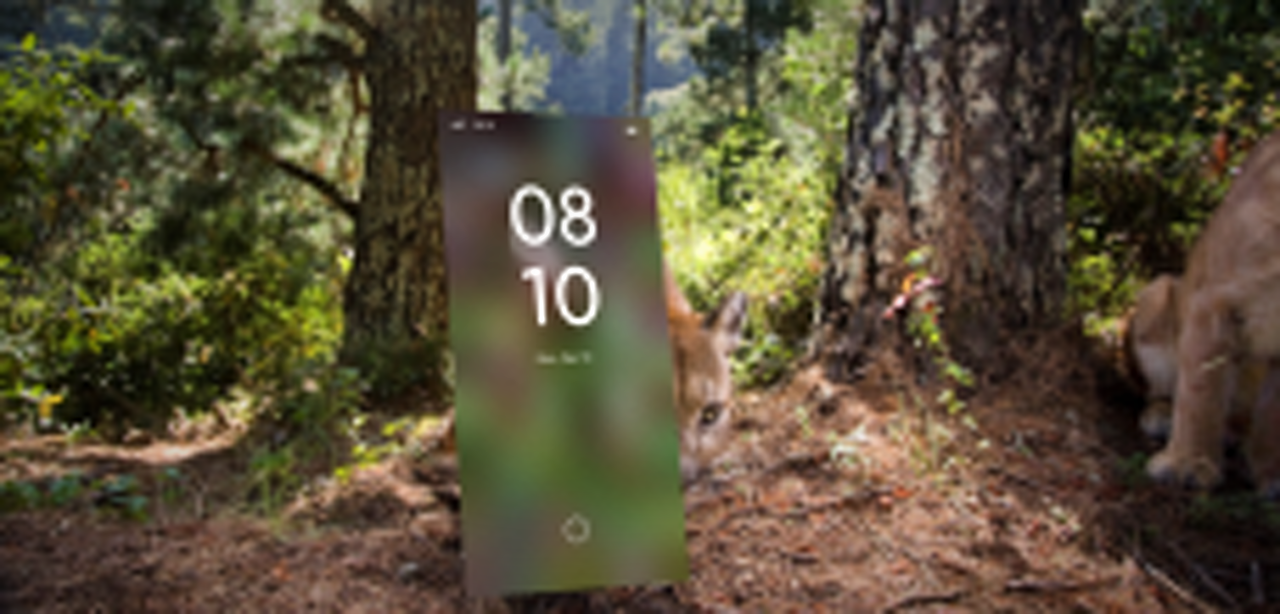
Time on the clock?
8:10
